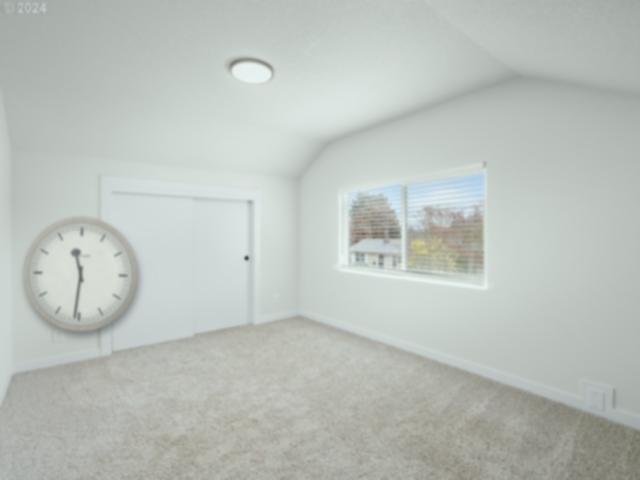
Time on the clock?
11:31
